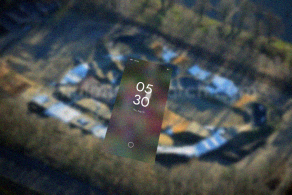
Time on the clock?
5:30
